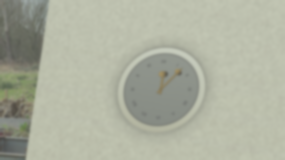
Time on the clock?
12:07
